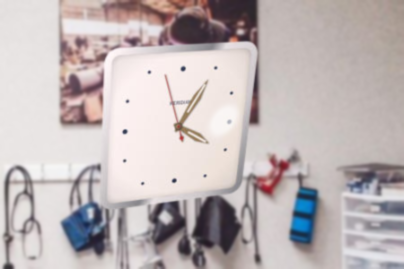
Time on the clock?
4:04:57
